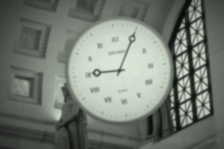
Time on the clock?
9:05
